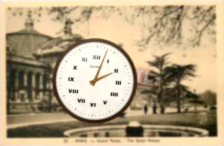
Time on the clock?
2:03
